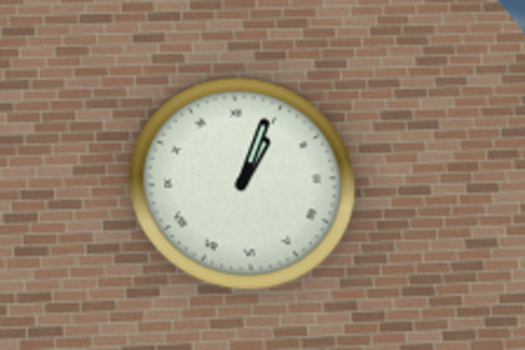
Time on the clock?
1:04
